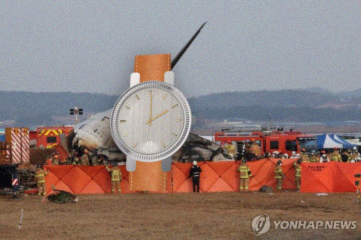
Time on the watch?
2:00
